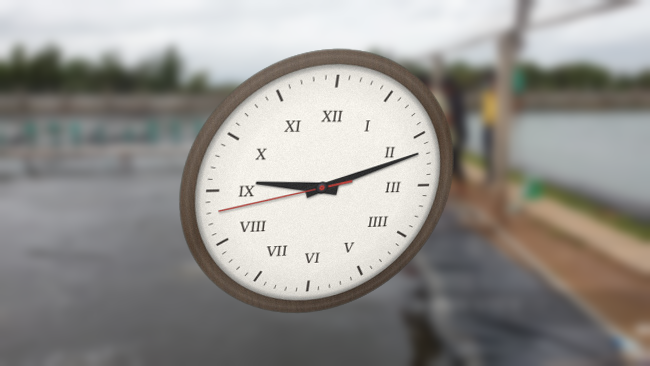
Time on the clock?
9:11:43
